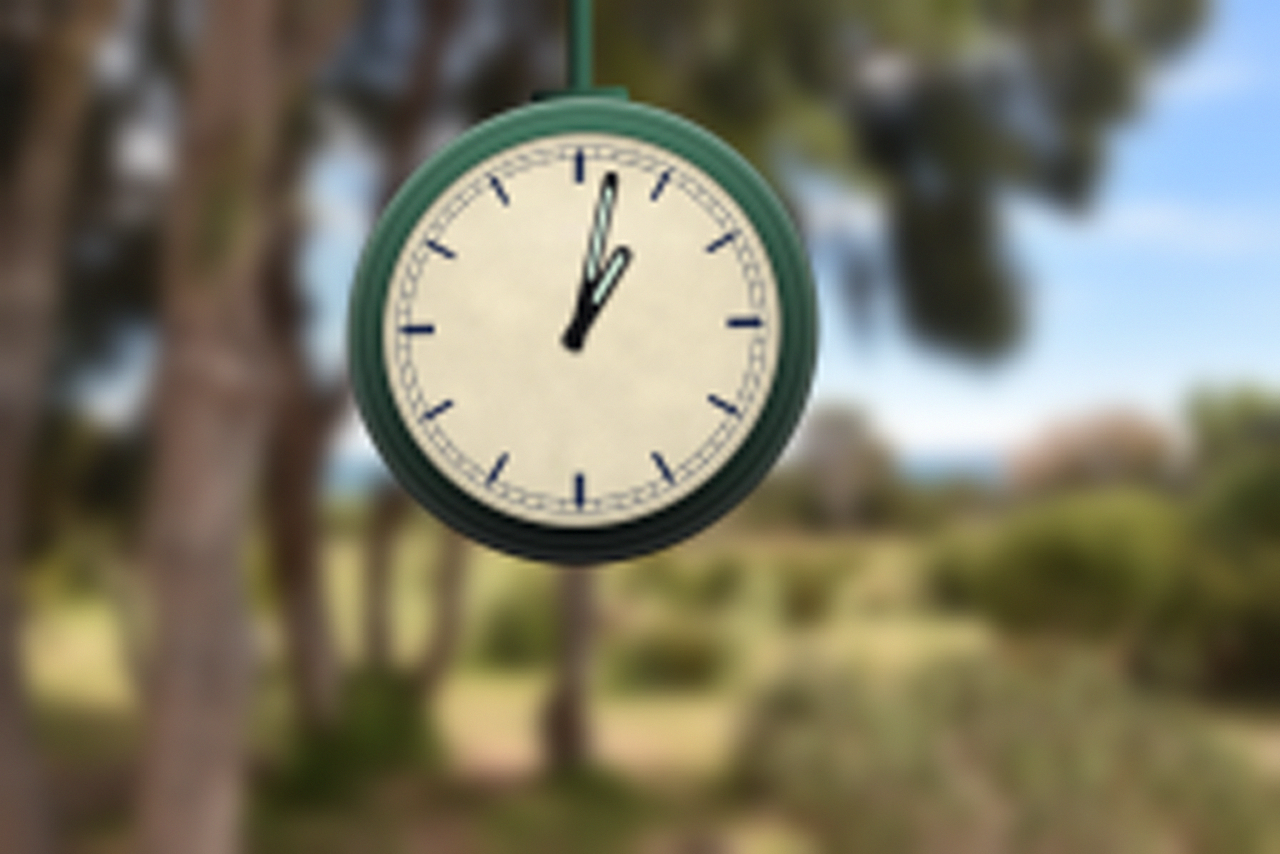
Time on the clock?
1:02
